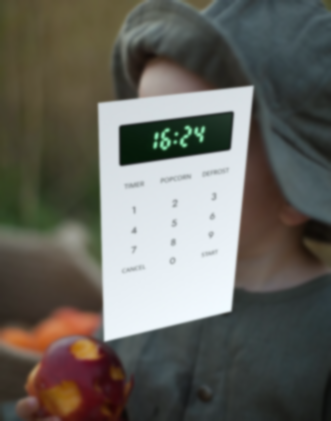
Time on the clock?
16:24
